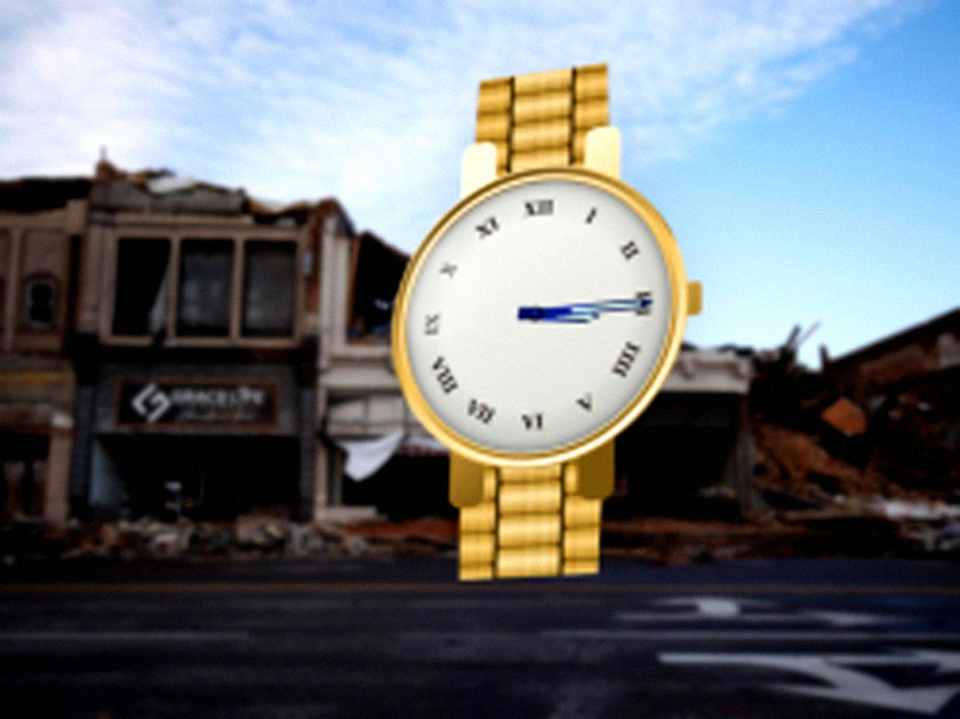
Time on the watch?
3:15
